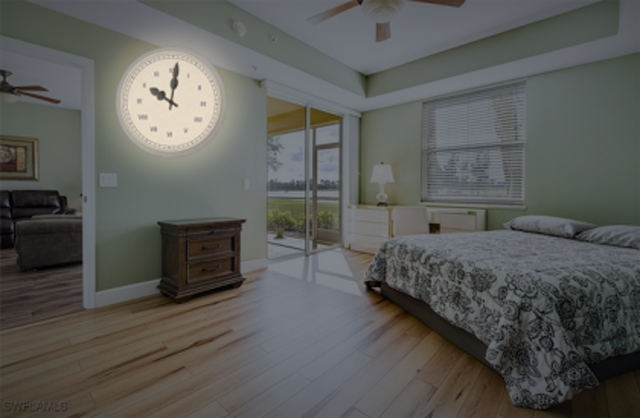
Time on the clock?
10:01
